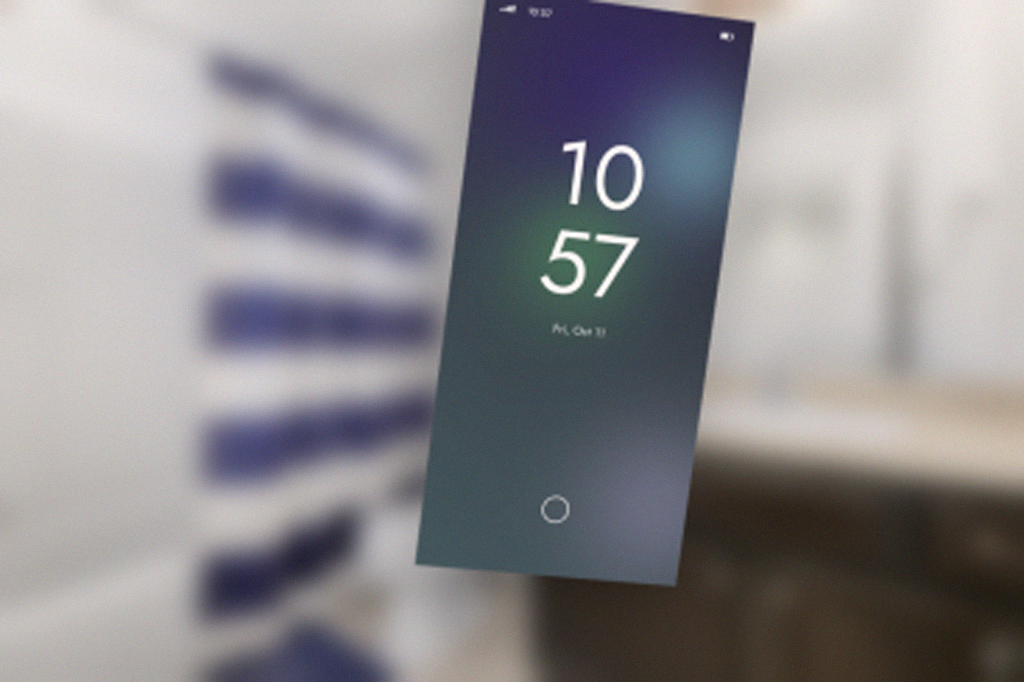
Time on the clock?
10:57
